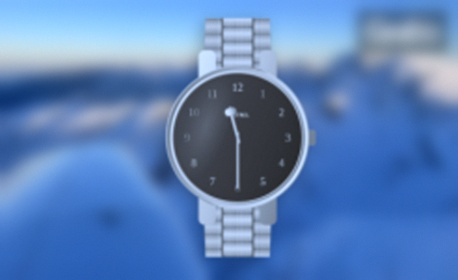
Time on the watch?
11:30
